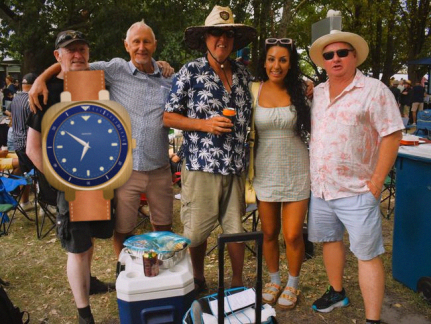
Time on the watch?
6:51
